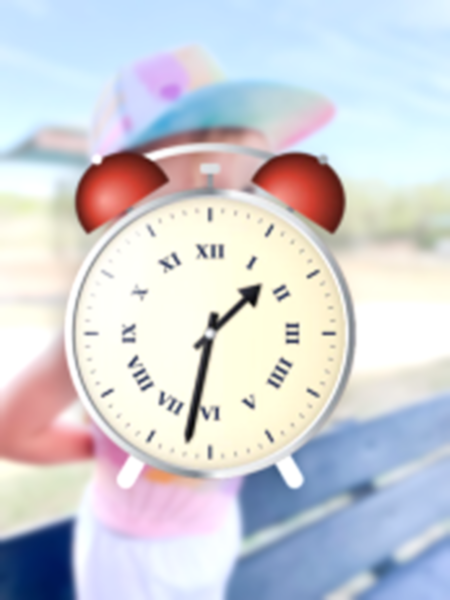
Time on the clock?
1:32
